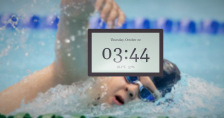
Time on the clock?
3:44
